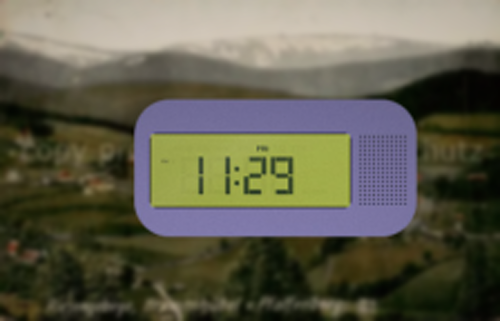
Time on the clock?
11:29
